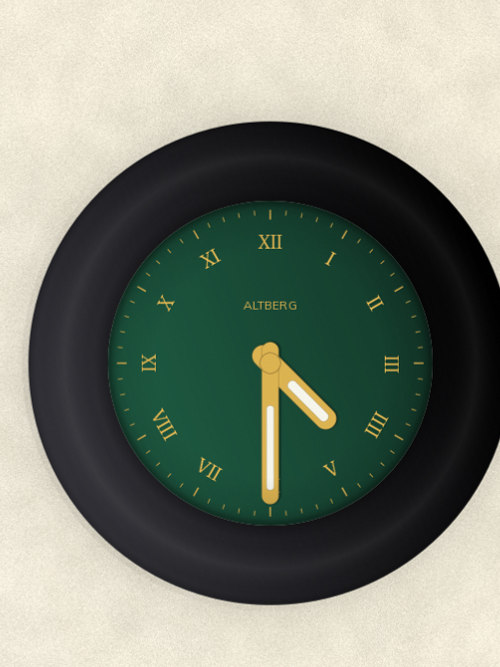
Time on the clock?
4:30
